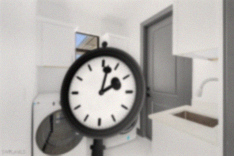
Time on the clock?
2:02
